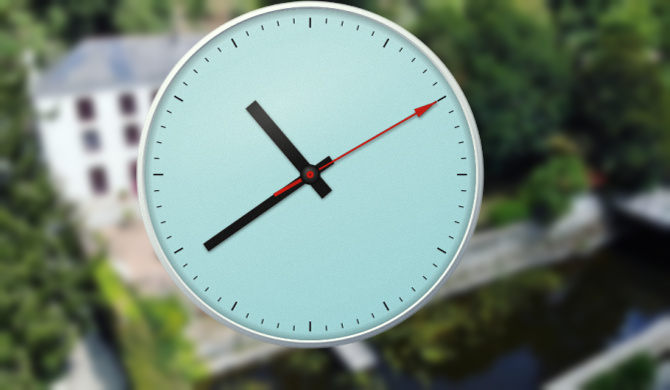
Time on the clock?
10:39:10
